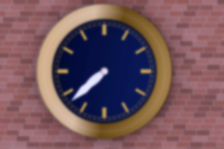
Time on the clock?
7:38
